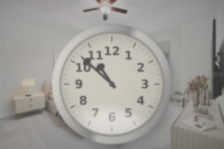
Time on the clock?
10:52
